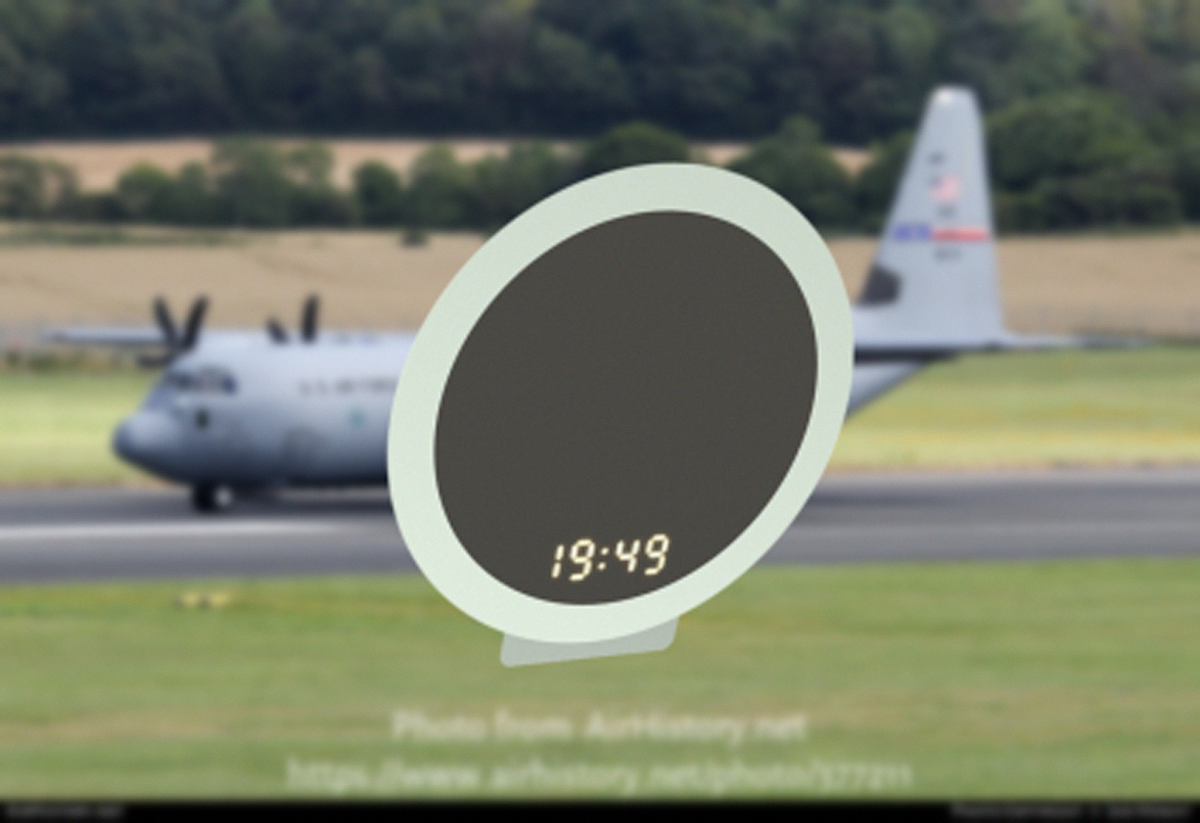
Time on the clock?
19:49
